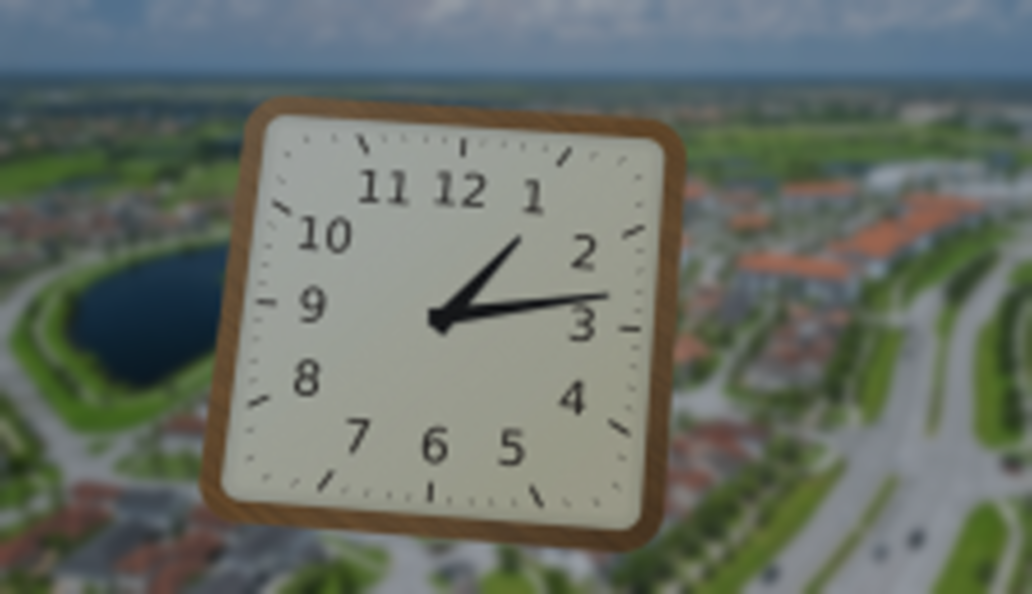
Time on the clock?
1:13
